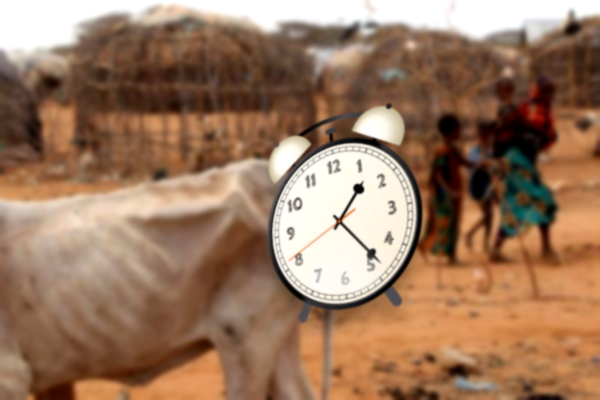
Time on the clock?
1:23:41
